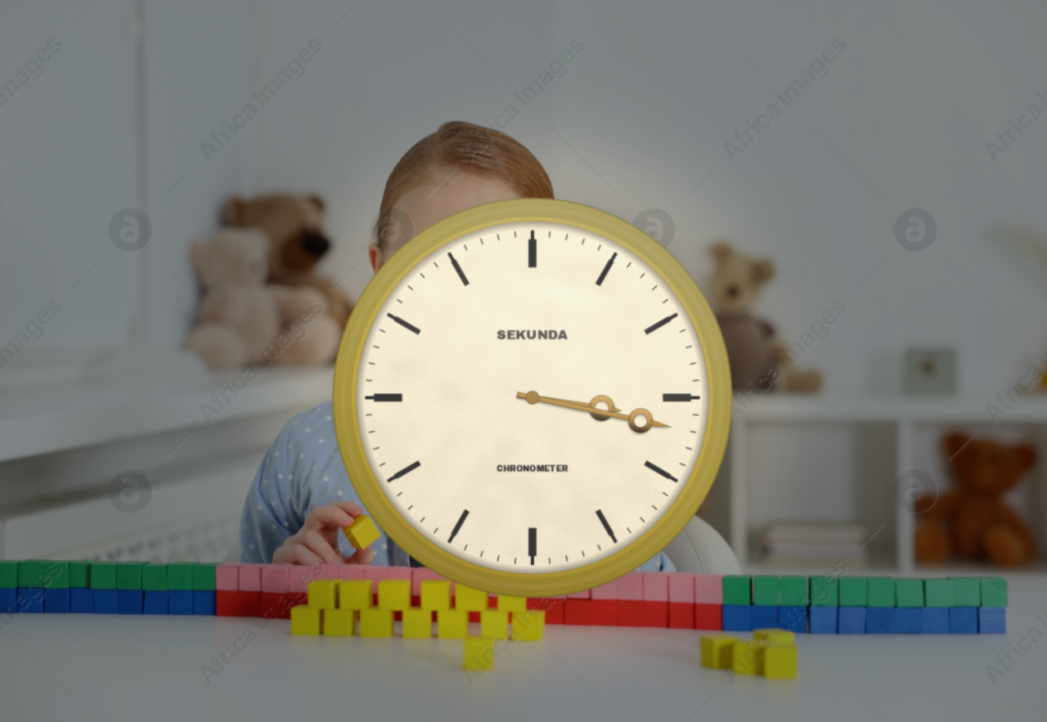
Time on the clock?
3:17
